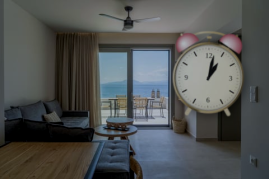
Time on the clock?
1:02
